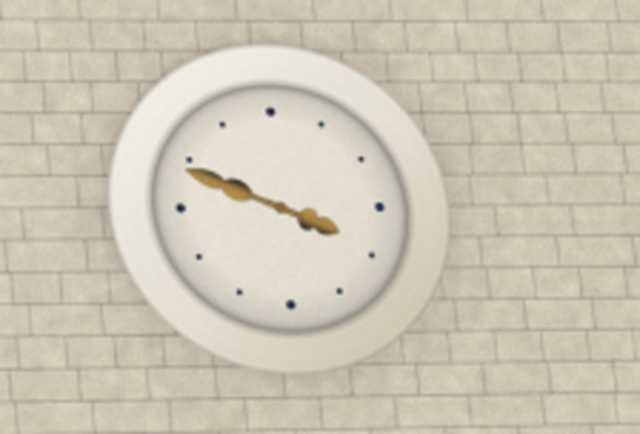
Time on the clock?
3:49
